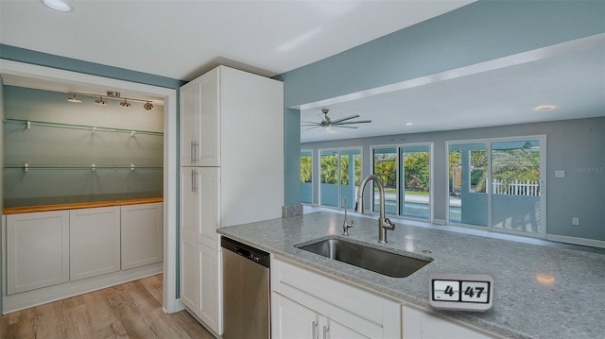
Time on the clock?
4:47
